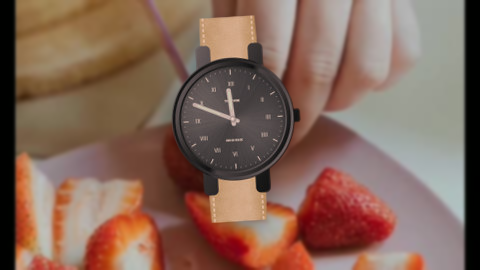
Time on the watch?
11:49
